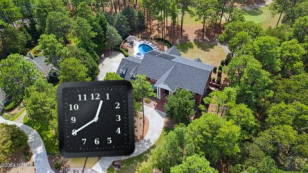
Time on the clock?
12:40
